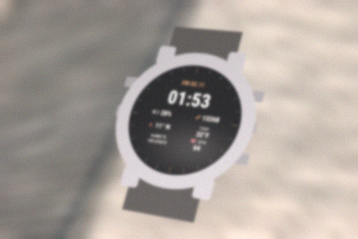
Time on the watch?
1:53
